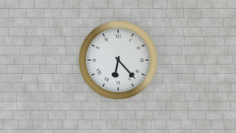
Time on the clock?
6:23
